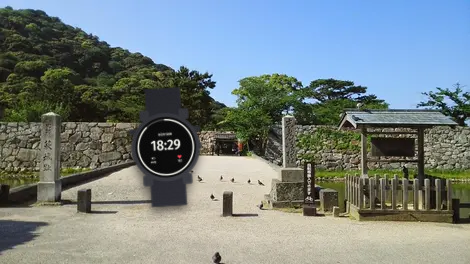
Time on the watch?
18:29
